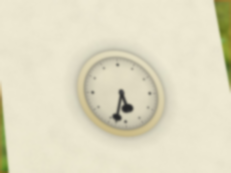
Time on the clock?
5:33
